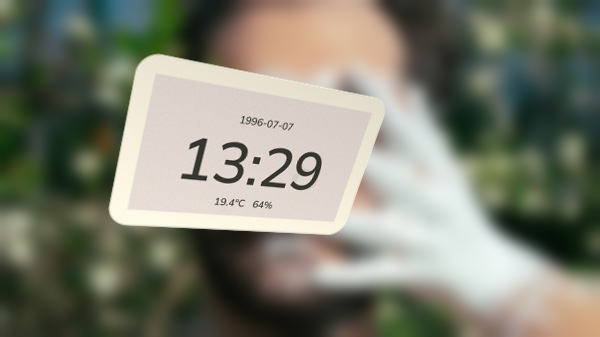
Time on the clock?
13:29
